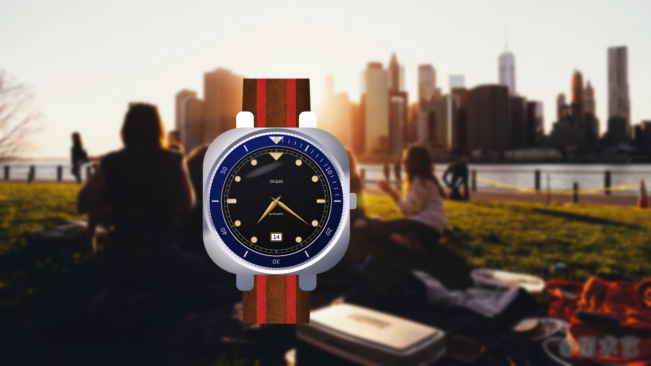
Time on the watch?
7:21
